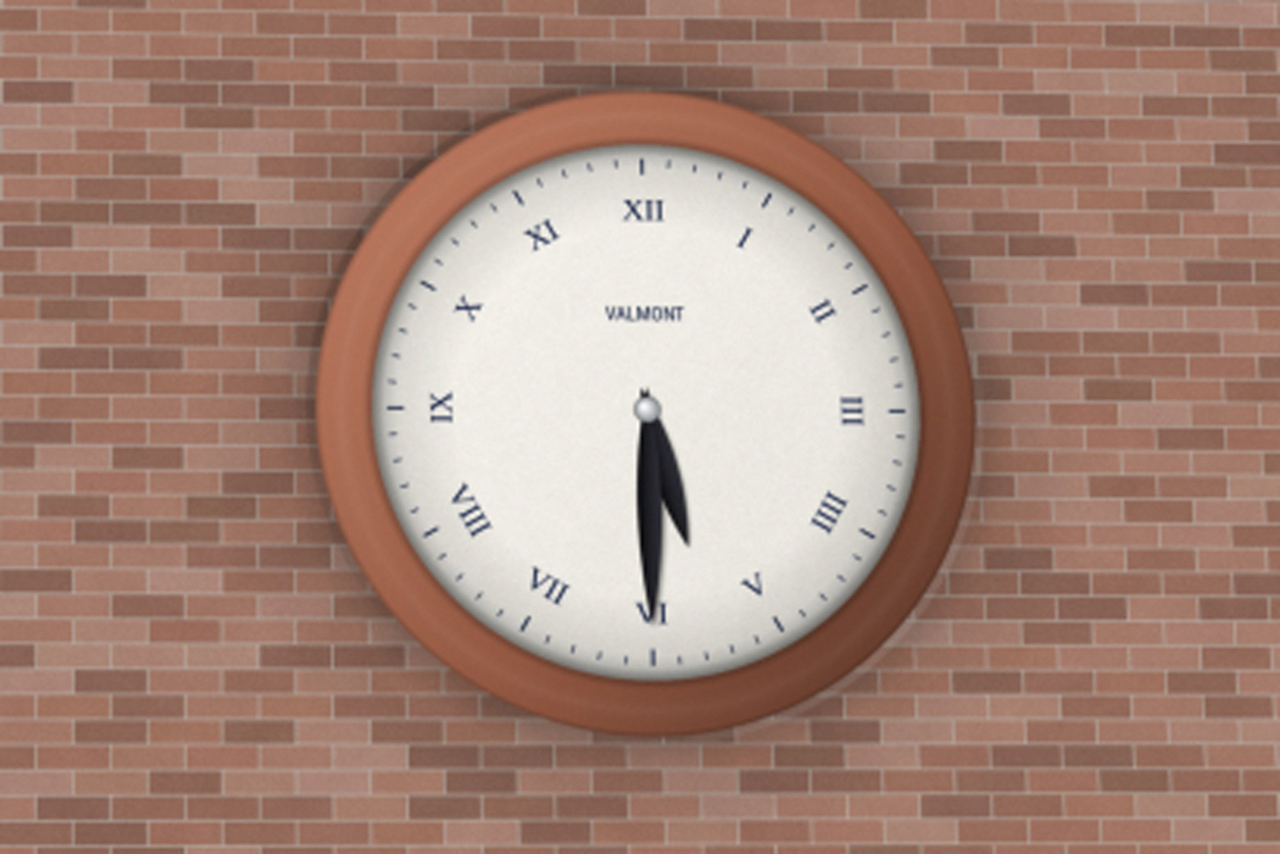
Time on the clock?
5:30
